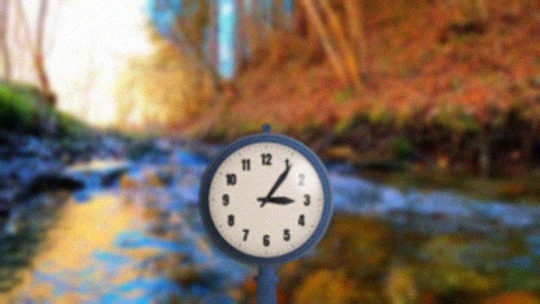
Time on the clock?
3:06
